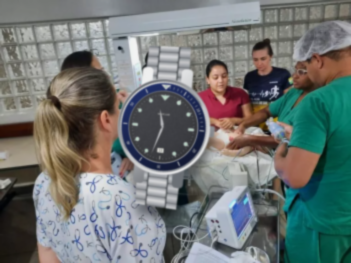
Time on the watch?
11:33
